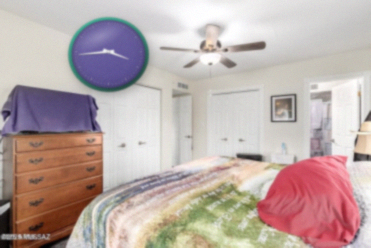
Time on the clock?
3:44
